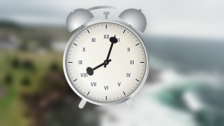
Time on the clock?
8:03
